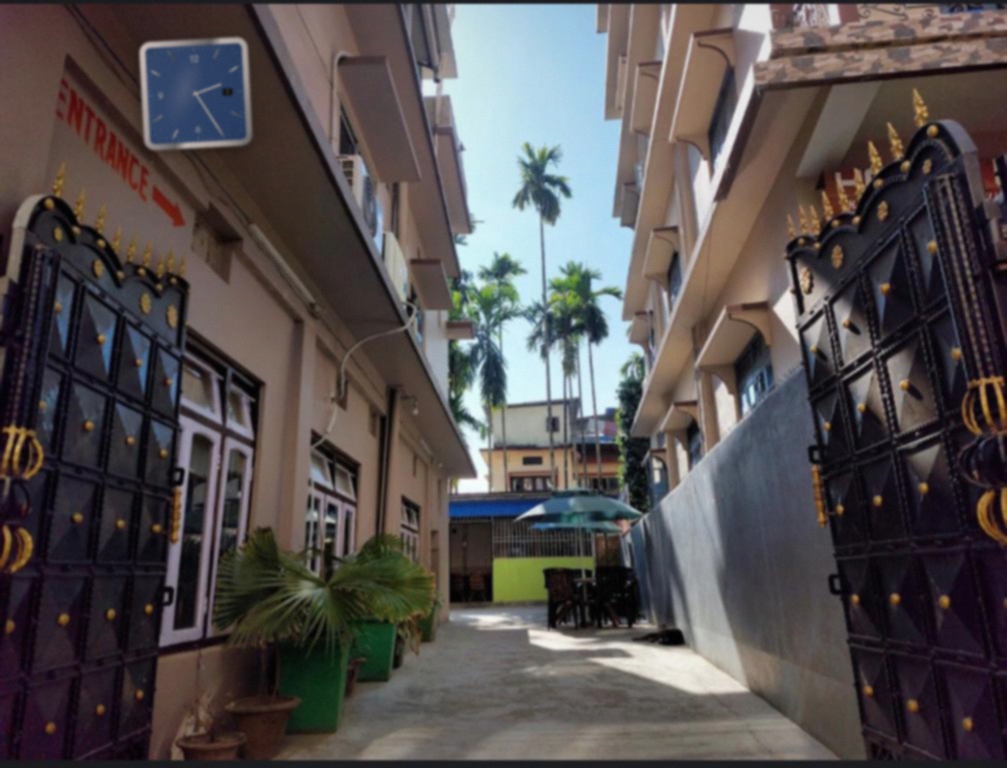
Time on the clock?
2:25
